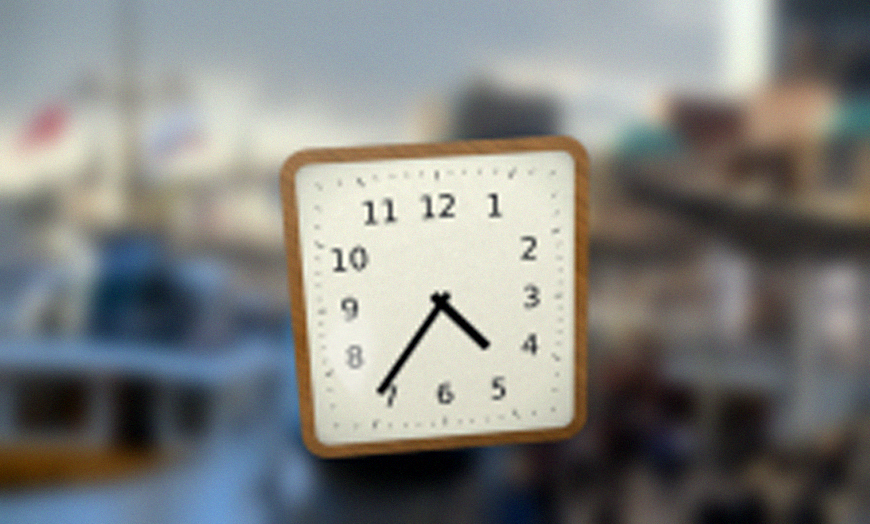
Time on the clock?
4:36
